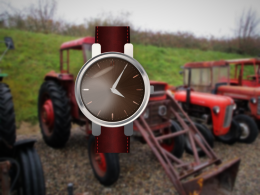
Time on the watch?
4:05
